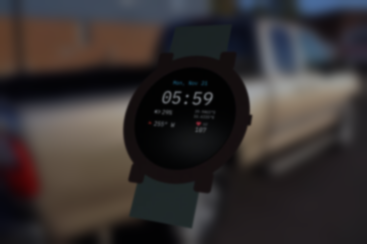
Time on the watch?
5:59
